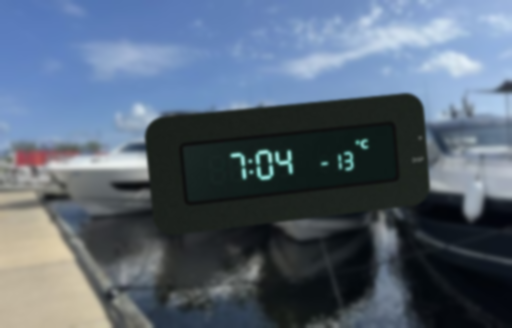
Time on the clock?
7:04
